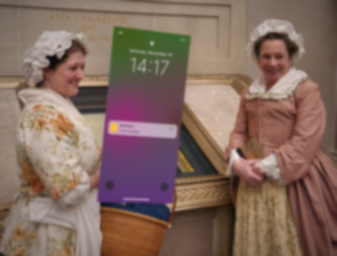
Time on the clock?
14:17
